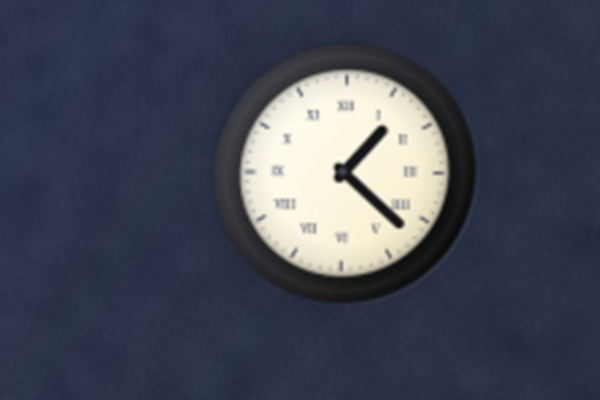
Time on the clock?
1:22
